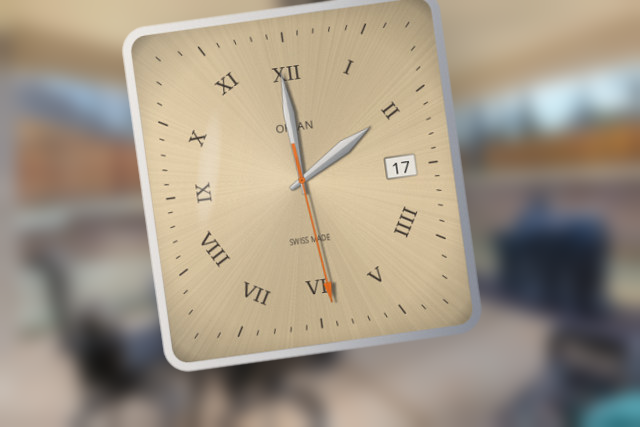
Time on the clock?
1:59:29
